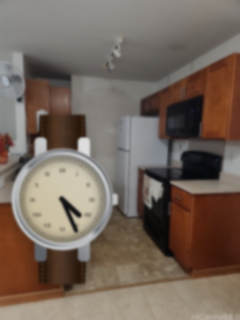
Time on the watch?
4:26
